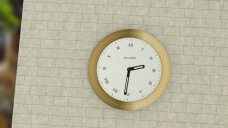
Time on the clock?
2:31
